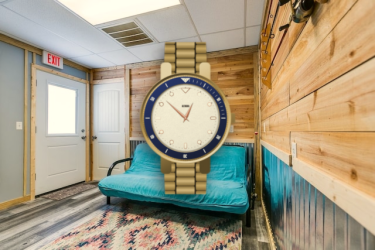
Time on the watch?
12:52
